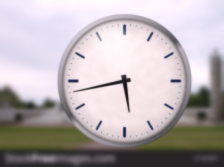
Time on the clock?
5:43
